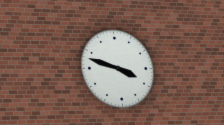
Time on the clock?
3:48
